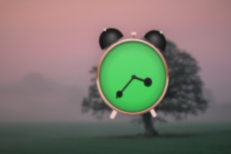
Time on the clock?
3:37
